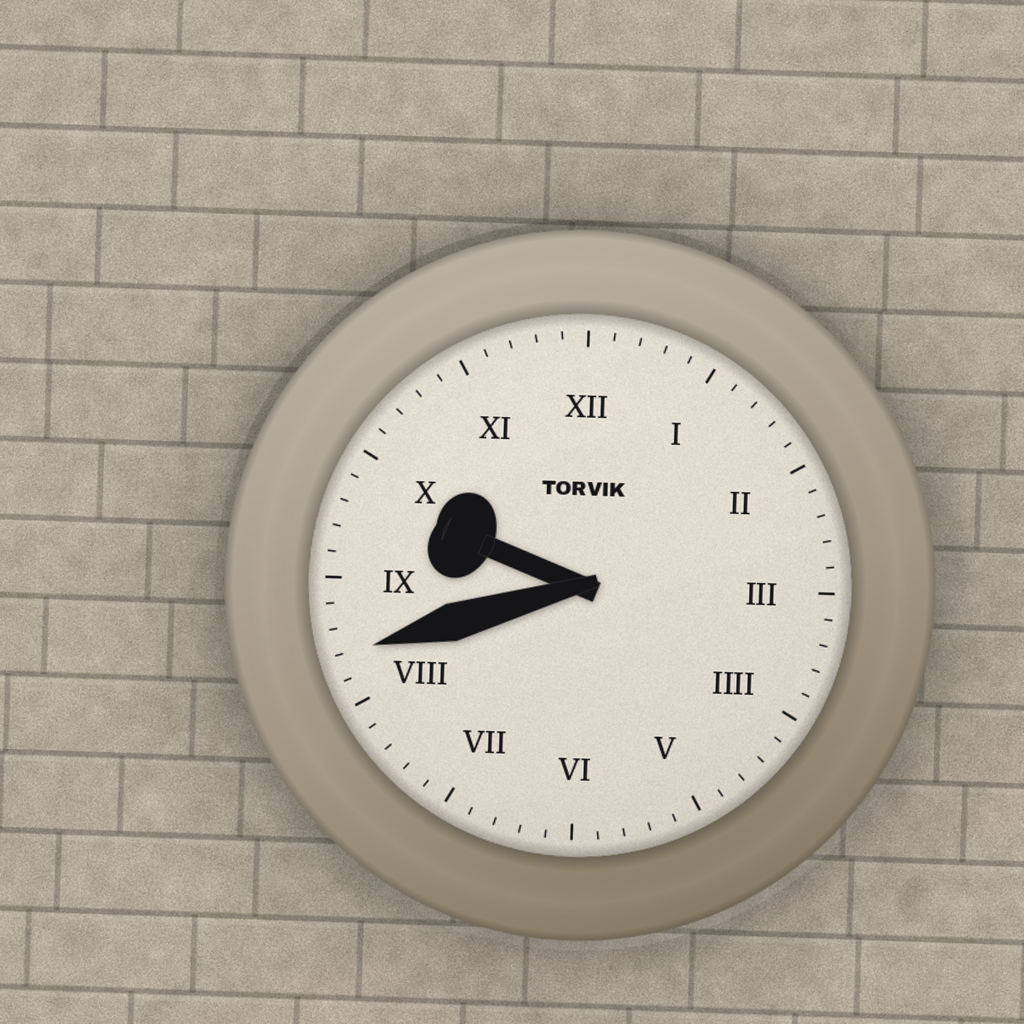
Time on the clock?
9:42
